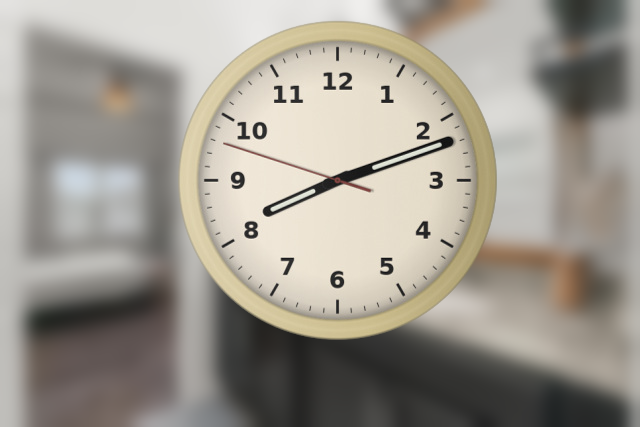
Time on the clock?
8:11:48
